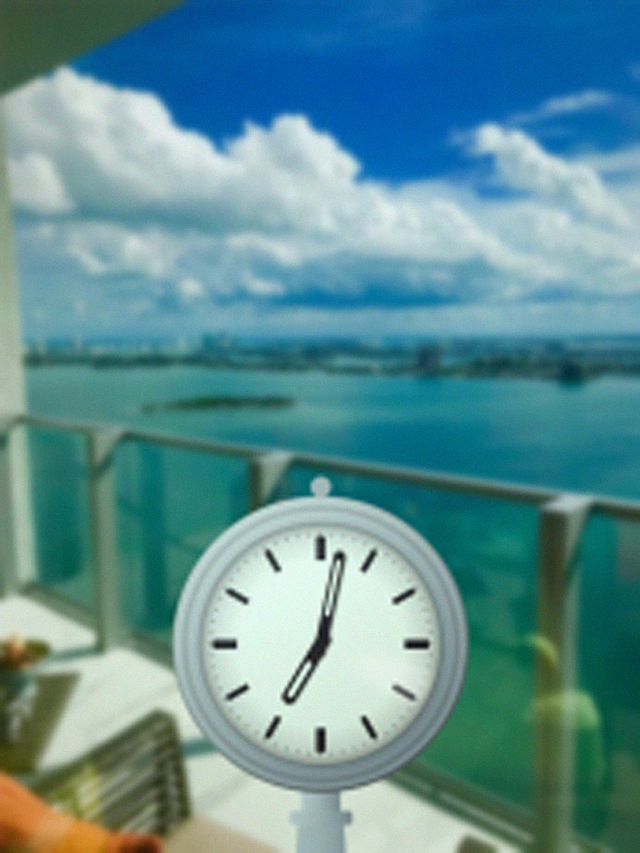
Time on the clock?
7:02
